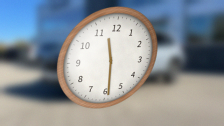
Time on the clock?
11:29
